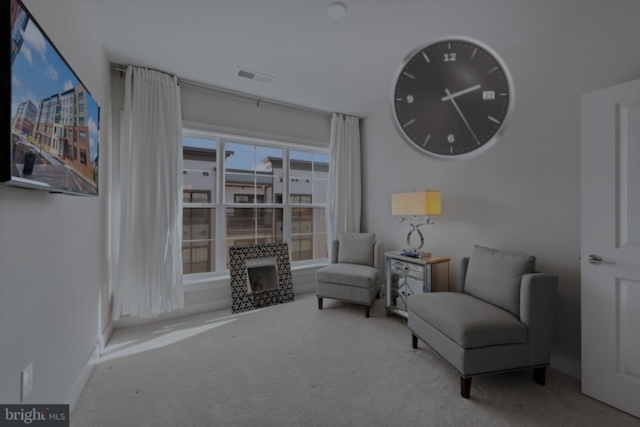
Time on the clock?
2:25
